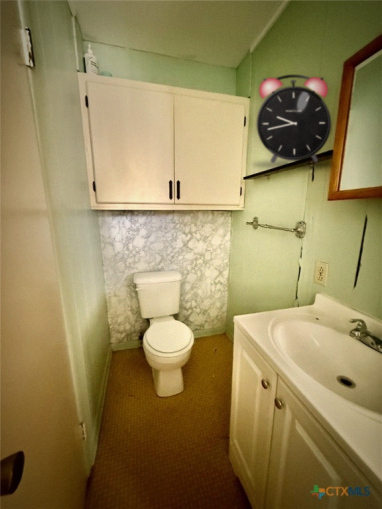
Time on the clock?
9:43
